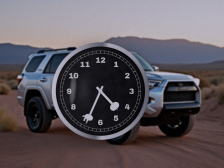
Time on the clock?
4:34
